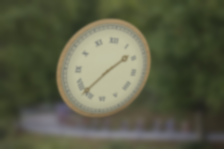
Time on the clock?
1:37
